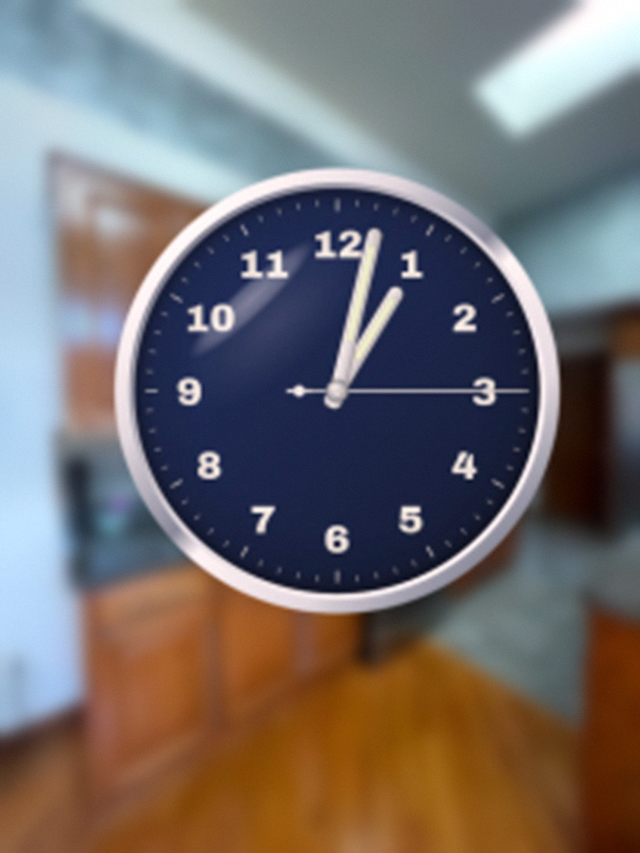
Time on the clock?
1:02:15
